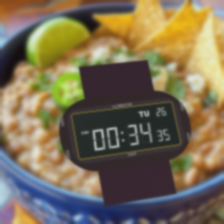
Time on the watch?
0:34:35
